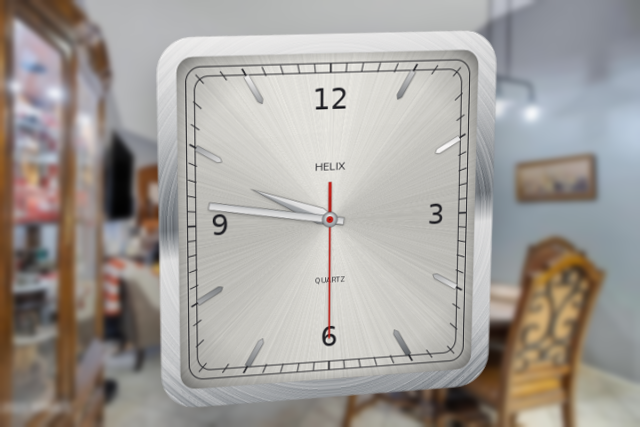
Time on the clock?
9:46:30
